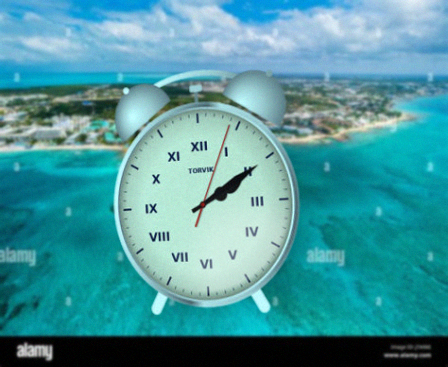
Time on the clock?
2:10:04
